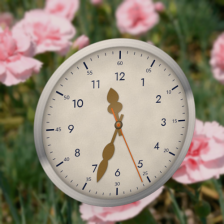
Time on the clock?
11:33:26
